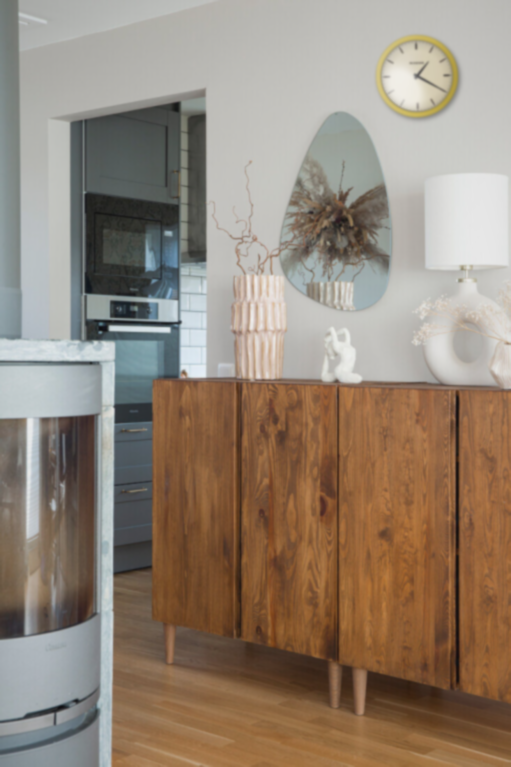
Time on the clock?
1:20
